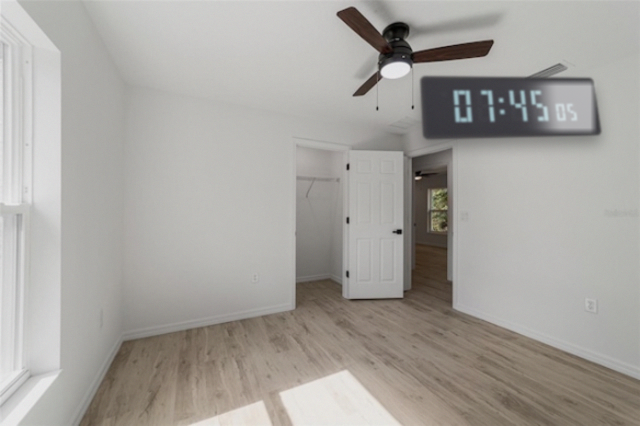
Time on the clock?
7:45:05
